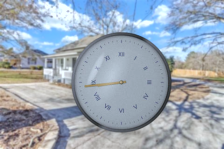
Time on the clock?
8:44
